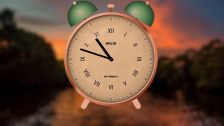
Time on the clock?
10:48
